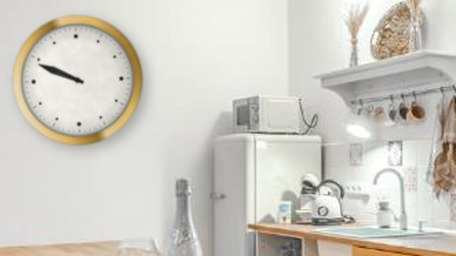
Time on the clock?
9:49
